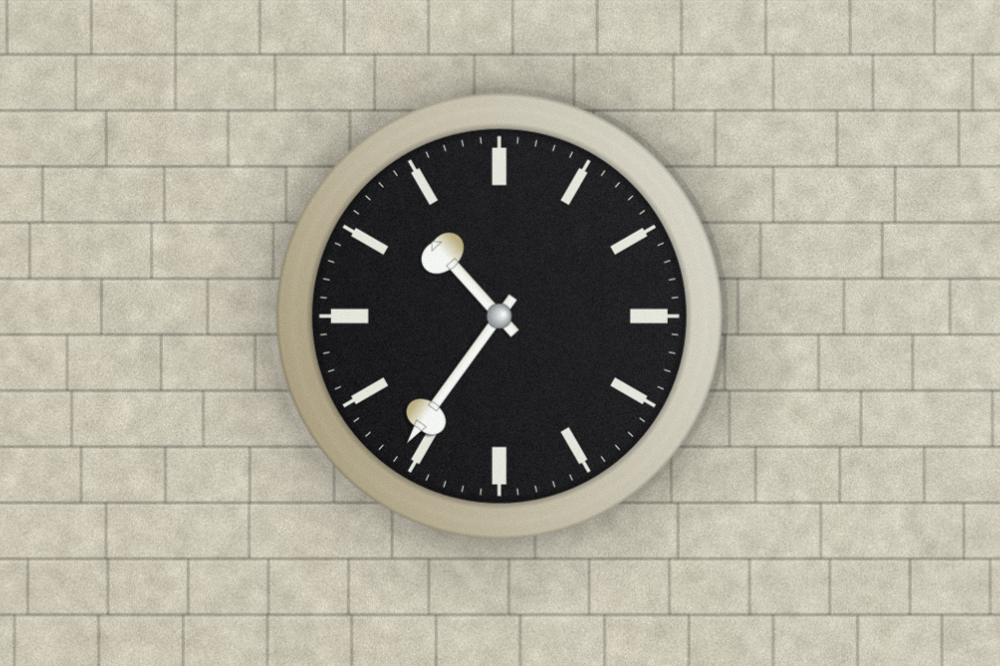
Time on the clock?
10:36
